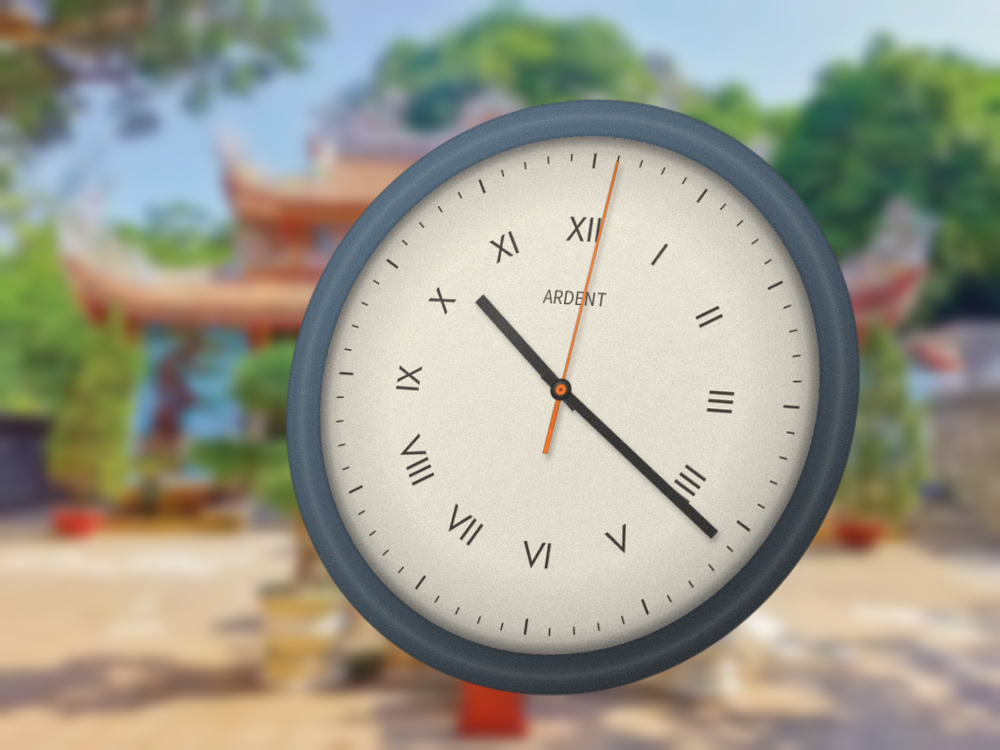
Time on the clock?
10:21:01
